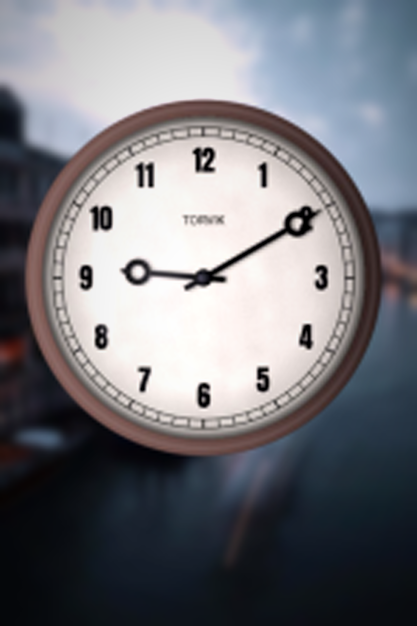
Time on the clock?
9:10
